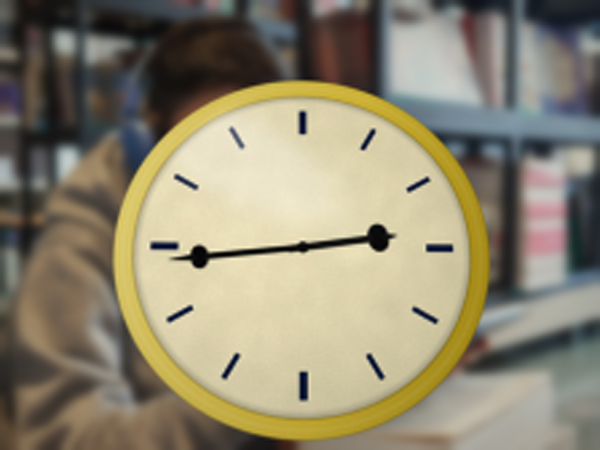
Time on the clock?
2:44
